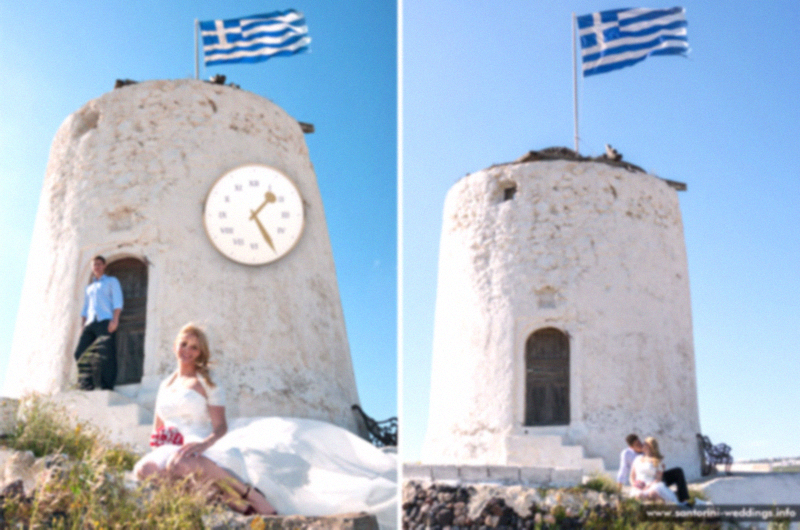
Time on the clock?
1:25
